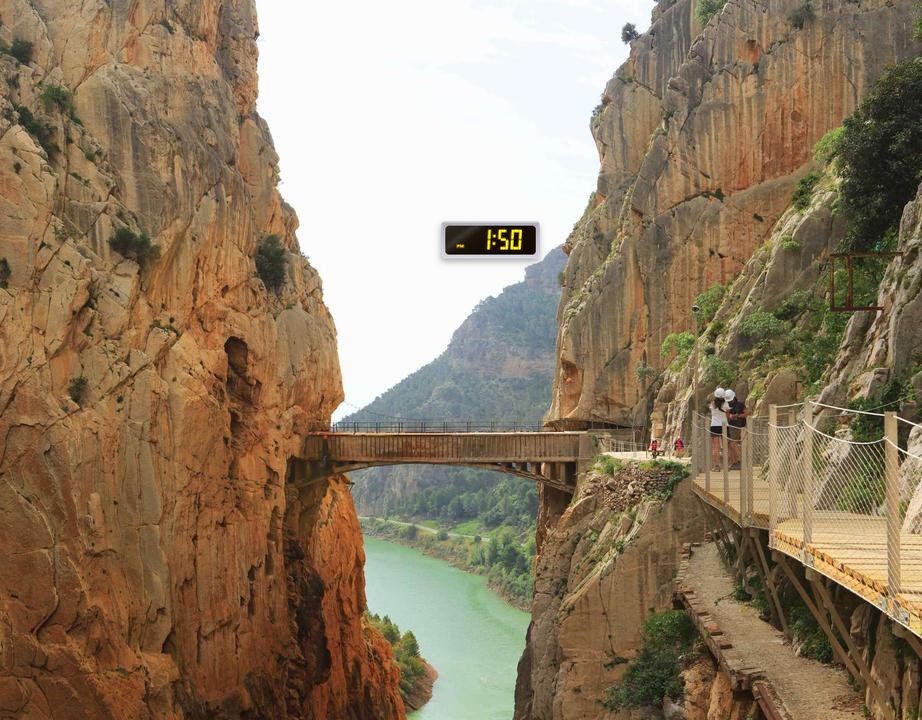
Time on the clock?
1:50
